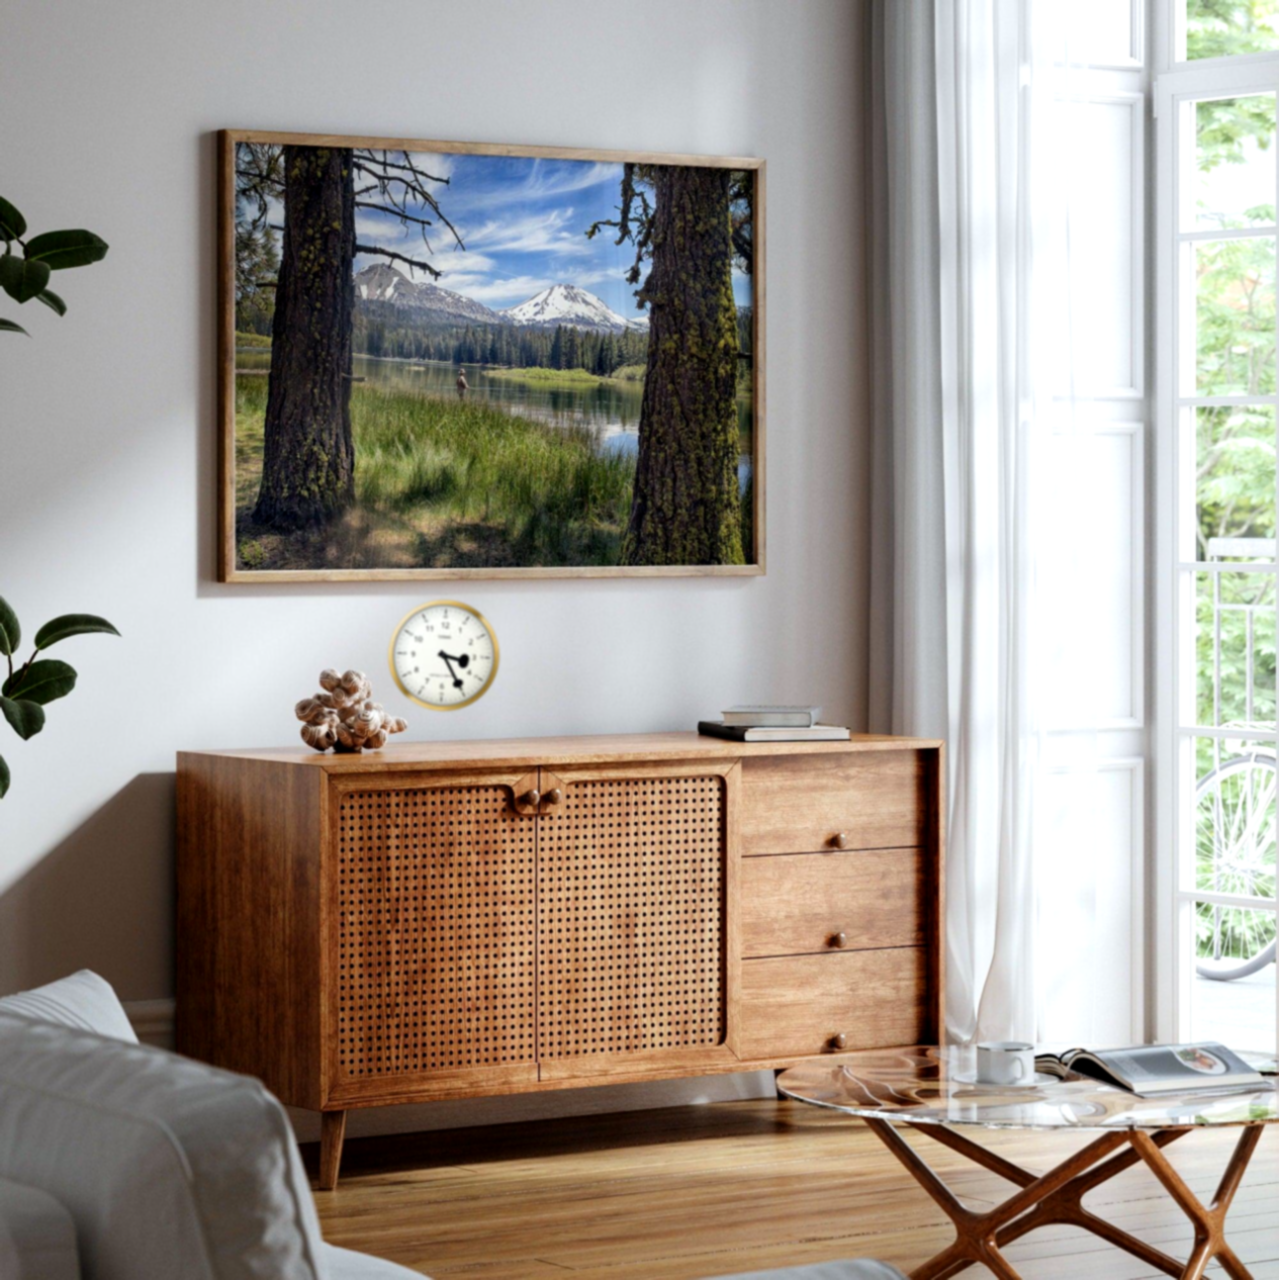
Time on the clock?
3:25
